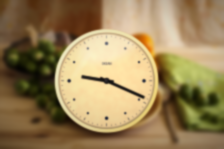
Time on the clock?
9:19
